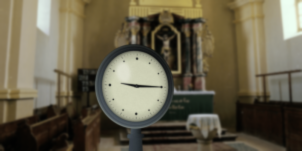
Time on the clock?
9:15
